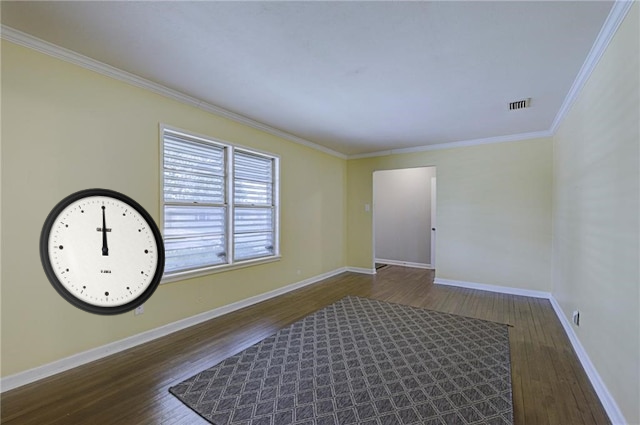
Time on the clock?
12:00
